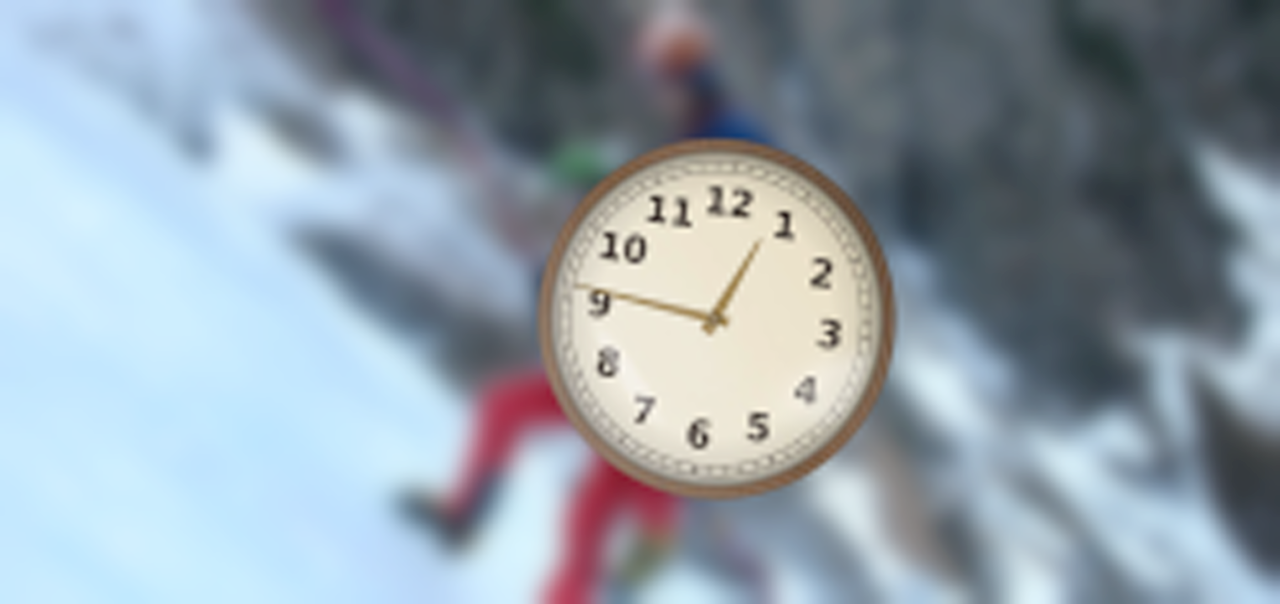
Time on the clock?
12:46
